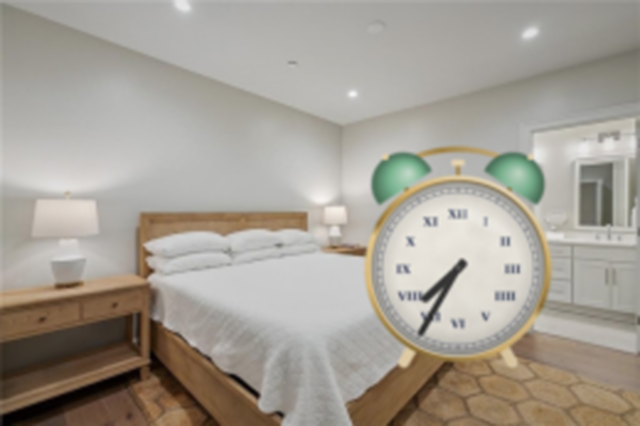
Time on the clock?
7:35
